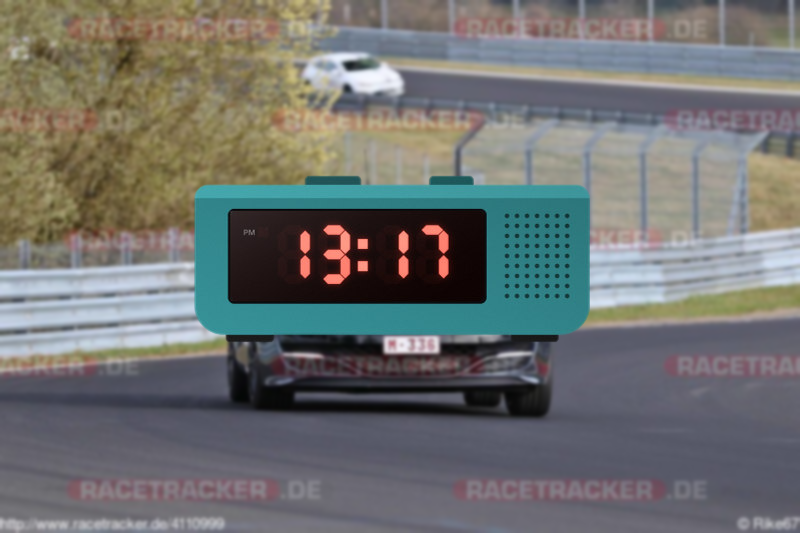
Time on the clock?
13:17
